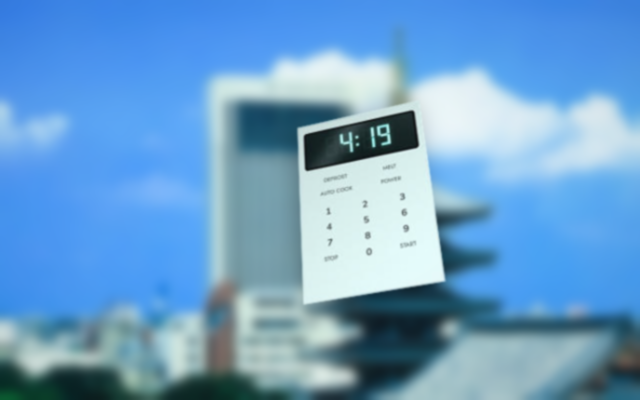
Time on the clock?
4:19
